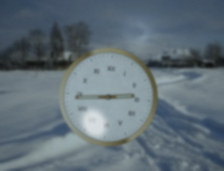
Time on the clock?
2:44
